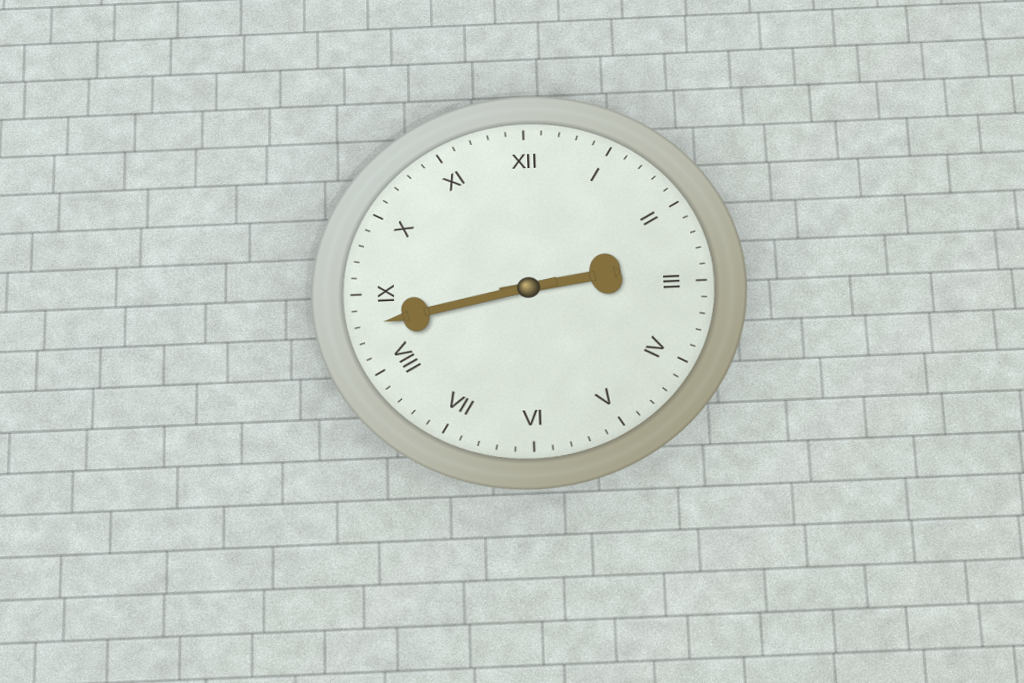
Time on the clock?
2:43
